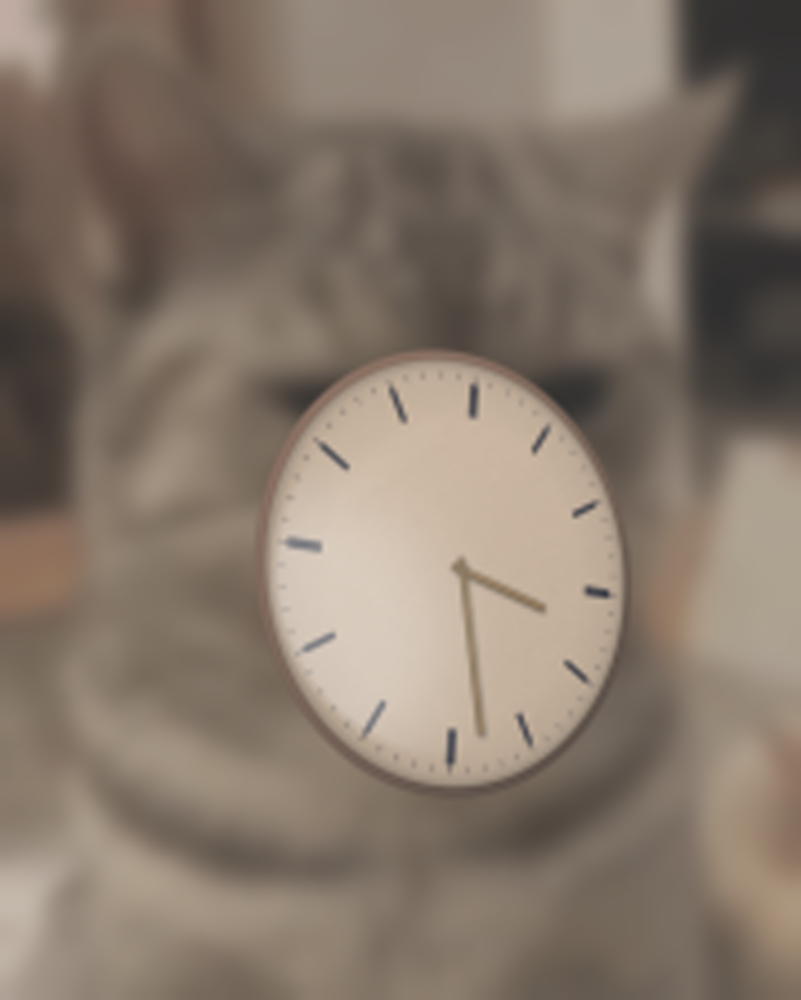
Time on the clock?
3:28
